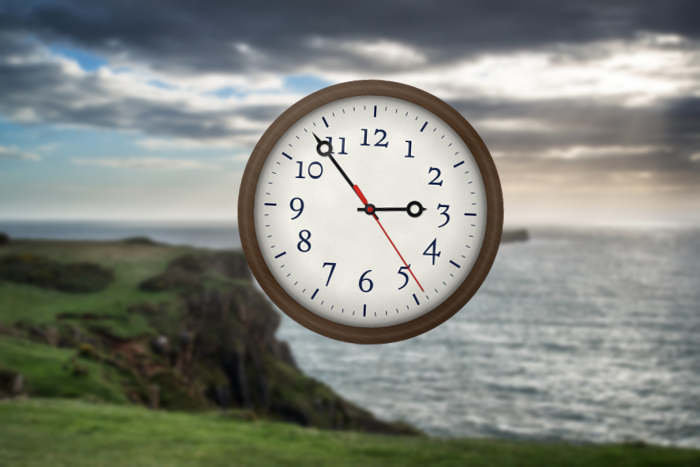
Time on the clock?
2:53:24
